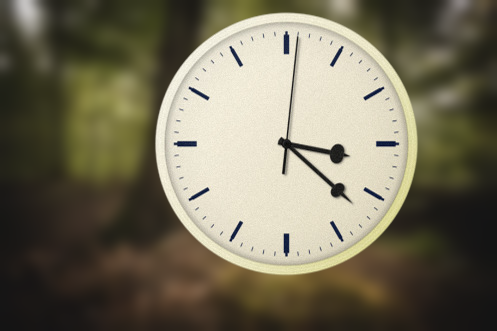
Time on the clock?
3:22:01
